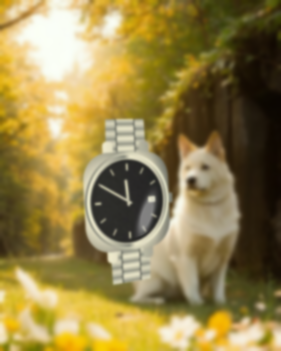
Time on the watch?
11:50
